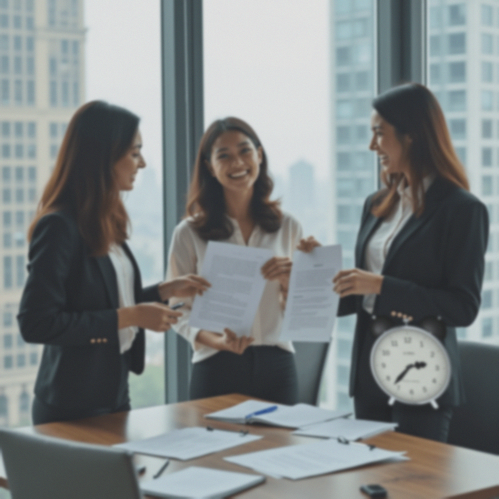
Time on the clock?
2:37
